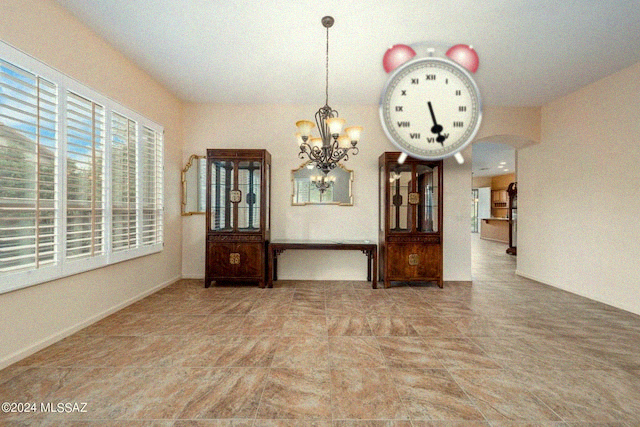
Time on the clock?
5:27
